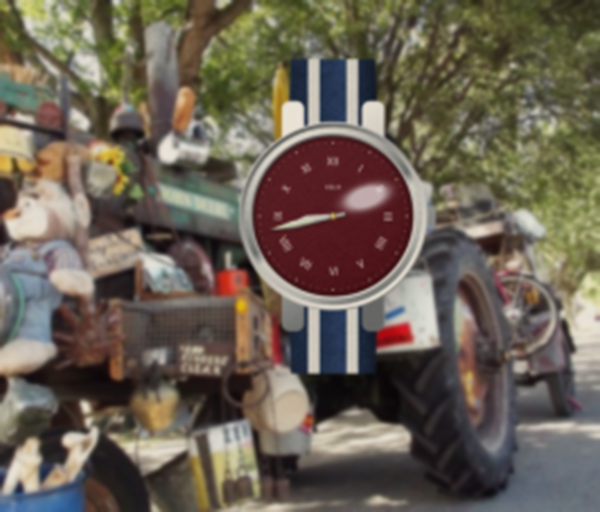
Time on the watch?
8:43
